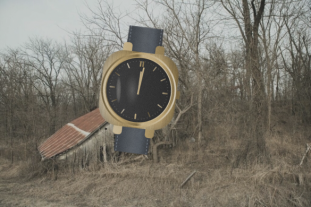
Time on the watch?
12:01
